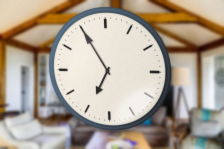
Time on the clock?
6:55
